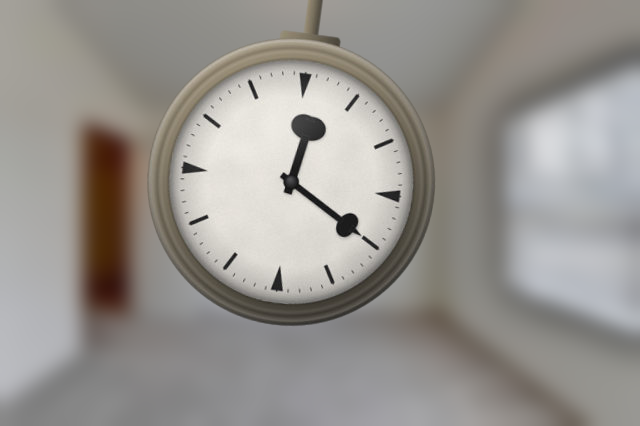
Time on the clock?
12:20
